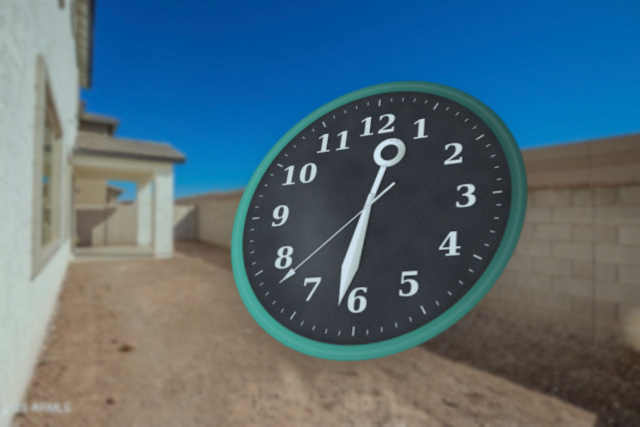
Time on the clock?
12:31:38
